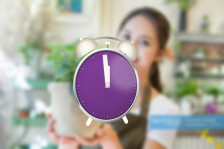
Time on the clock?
11:59
